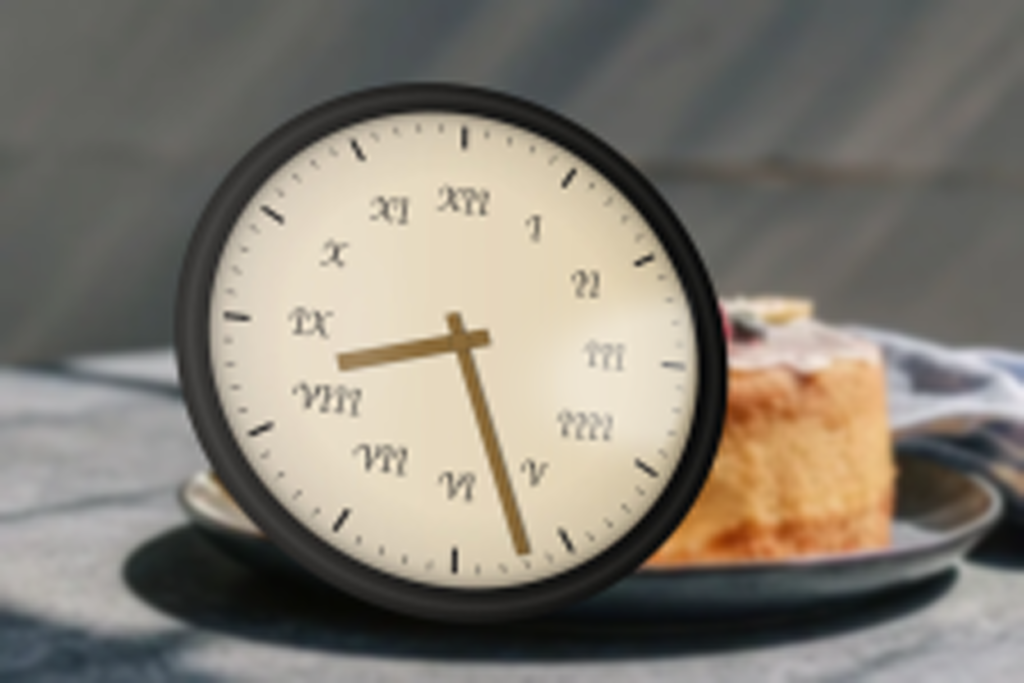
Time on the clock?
8:27
